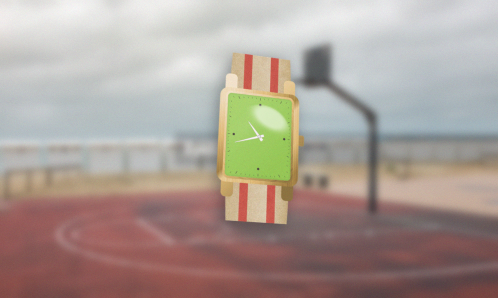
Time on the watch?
10:42
